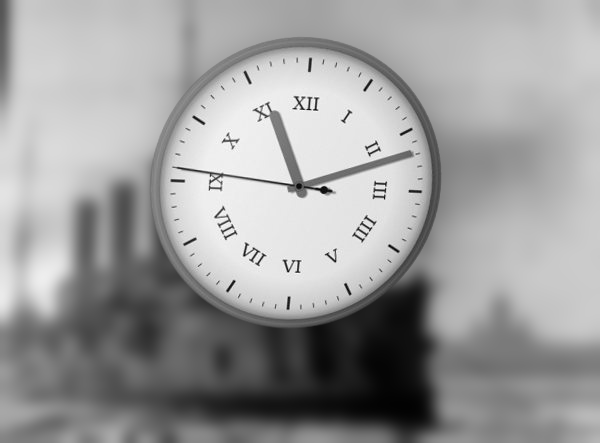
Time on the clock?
11:11:46
